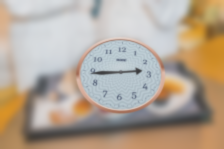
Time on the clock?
2:44
